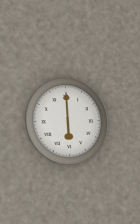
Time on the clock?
6:00
